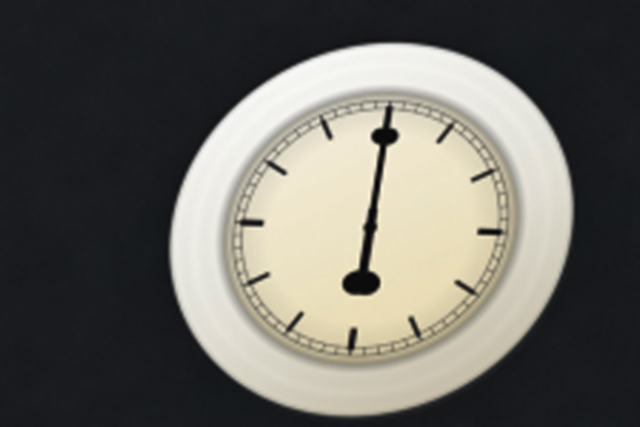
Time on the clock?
6:00
